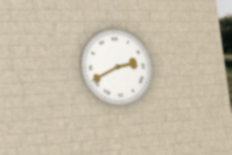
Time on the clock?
2:41
